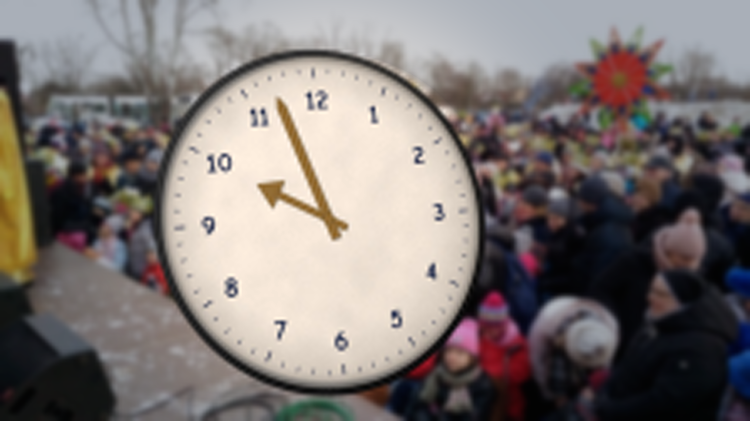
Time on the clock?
9:57
